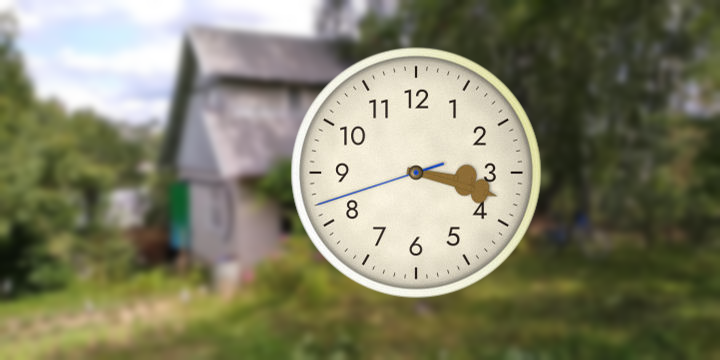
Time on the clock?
3:17:42
